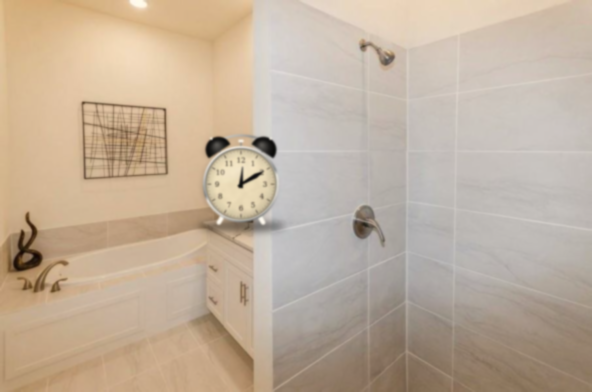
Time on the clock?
12:10
